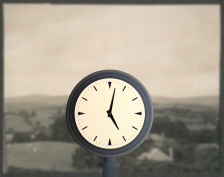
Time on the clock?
5:02
